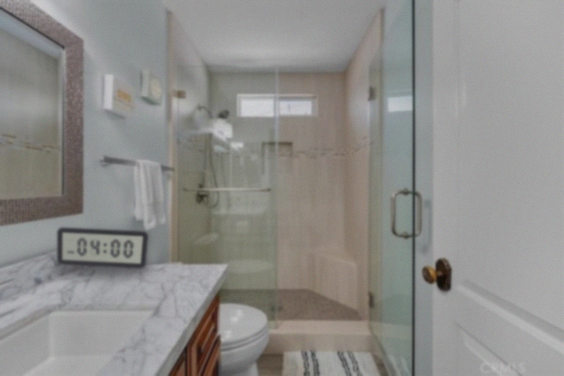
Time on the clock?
4:00
